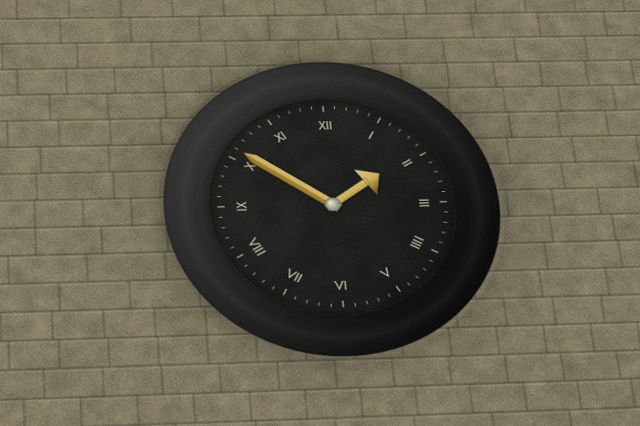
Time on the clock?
1:51
